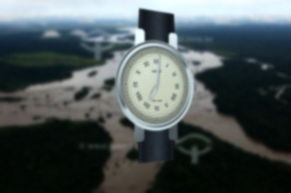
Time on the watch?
7:01
